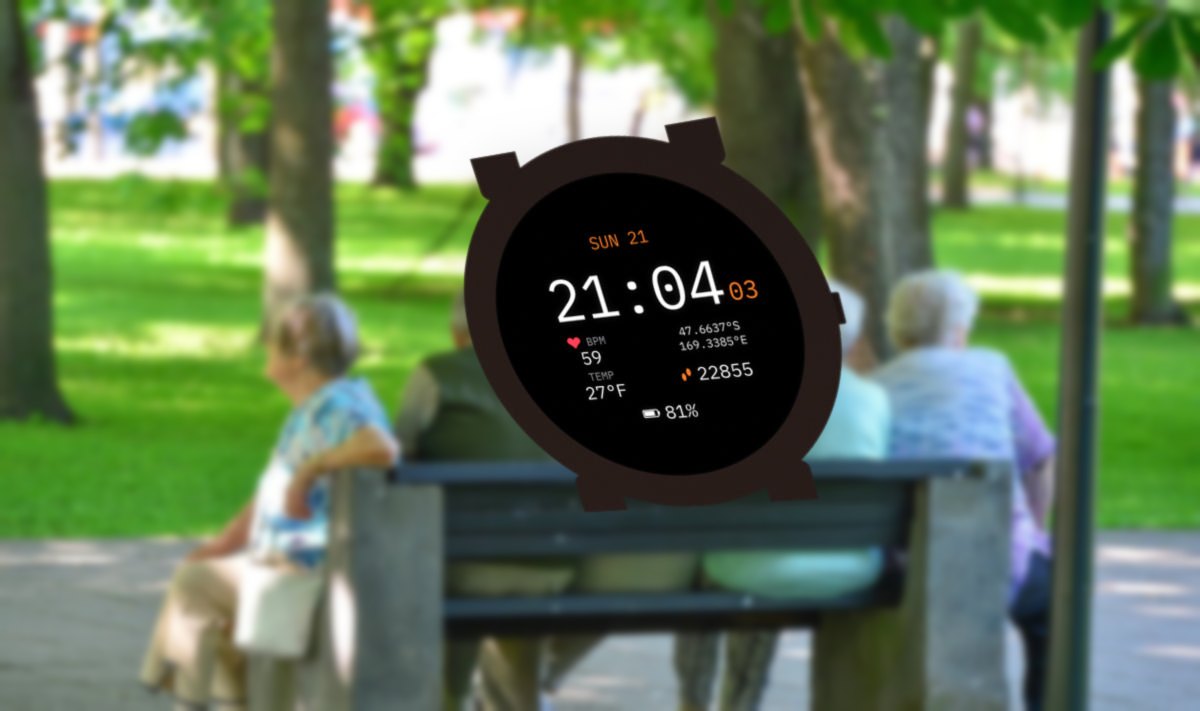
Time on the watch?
21:04:03
